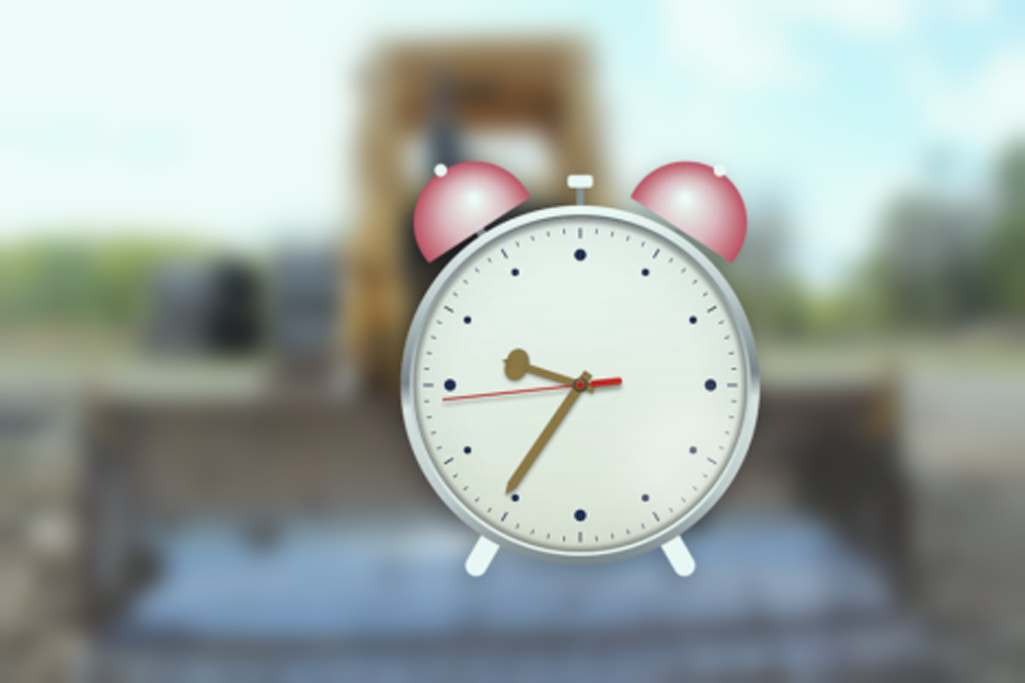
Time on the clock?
9:35:44
